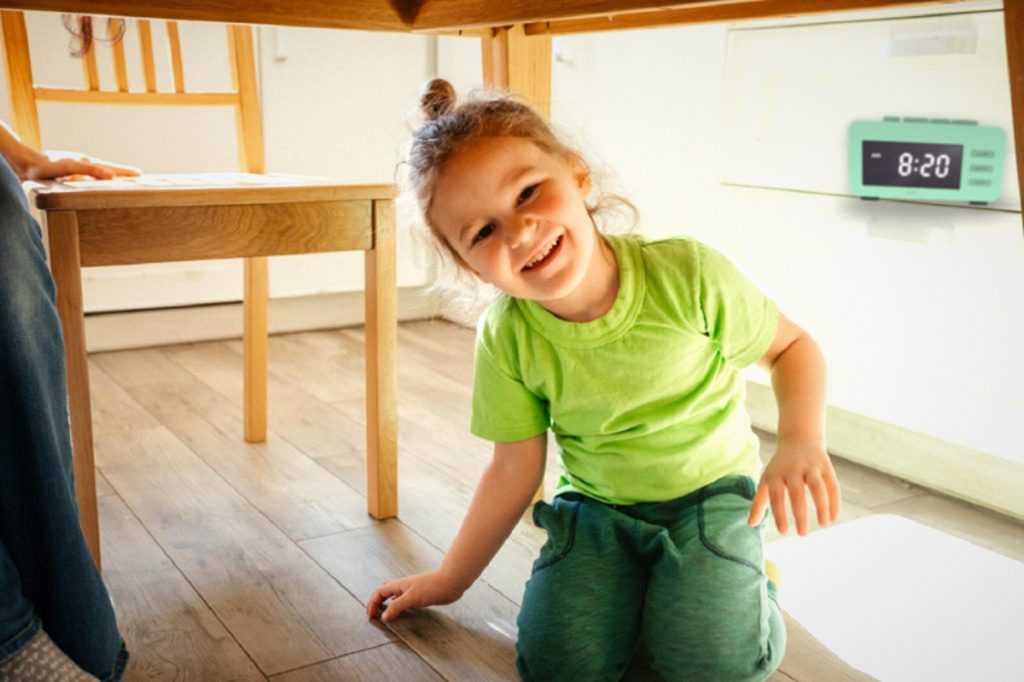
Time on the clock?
8:20
